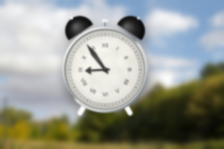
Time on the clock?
8:54
